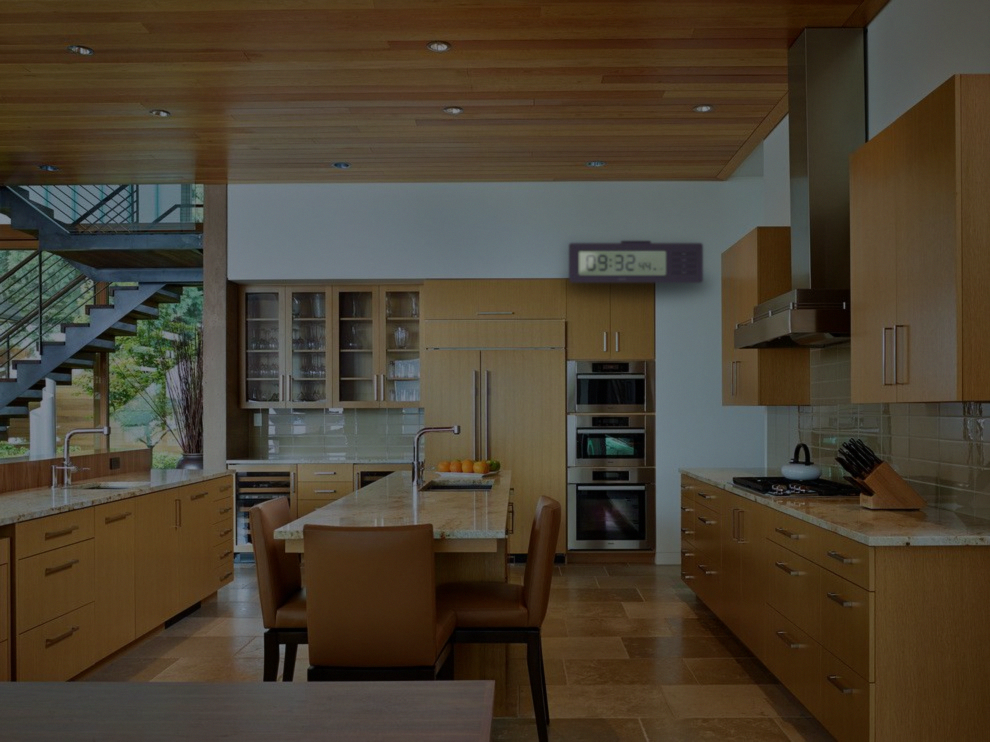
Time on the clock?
9:32
